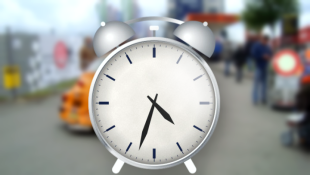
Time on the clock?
4:33
